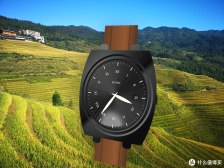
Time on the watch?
3:36
